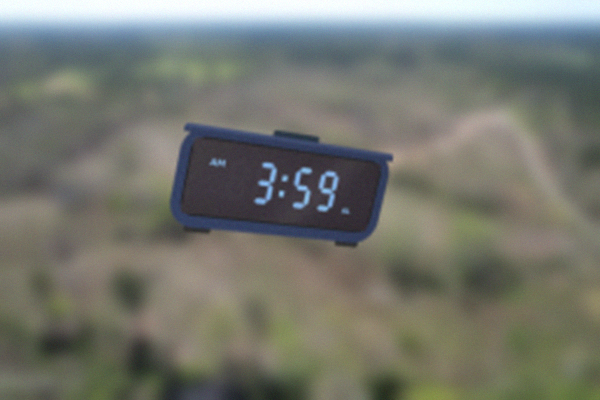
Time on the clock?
3:59
